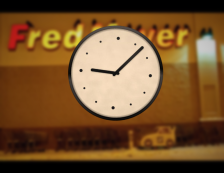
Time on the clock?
9:07
